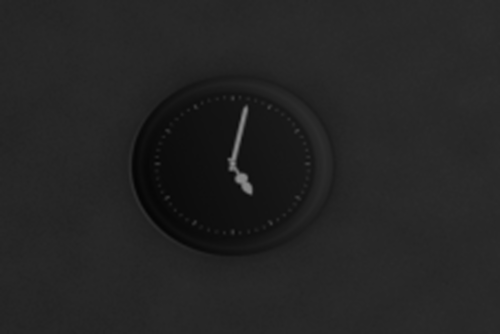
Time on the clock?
5:02
